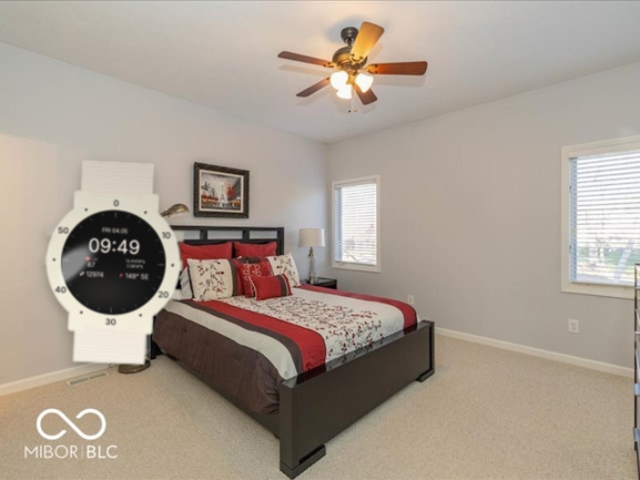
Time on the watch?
9:49
